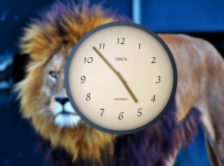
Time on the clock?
4:53
